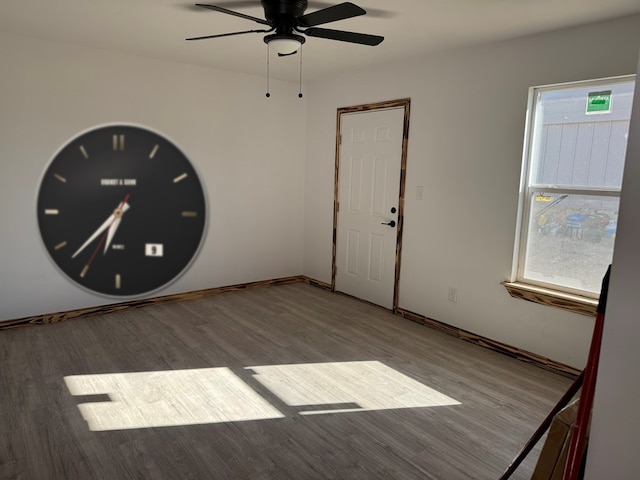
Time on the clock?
6:37:35
